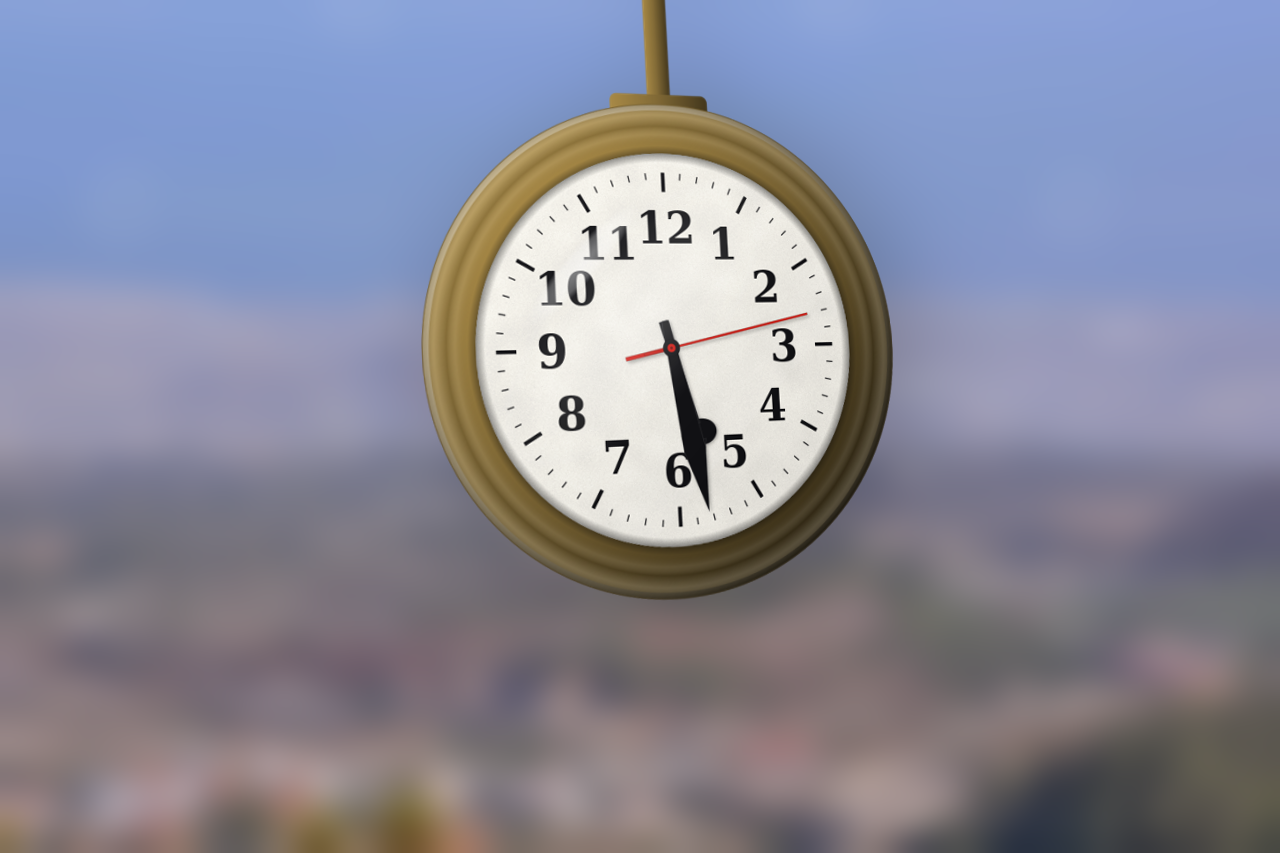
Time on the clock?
5:28:13
